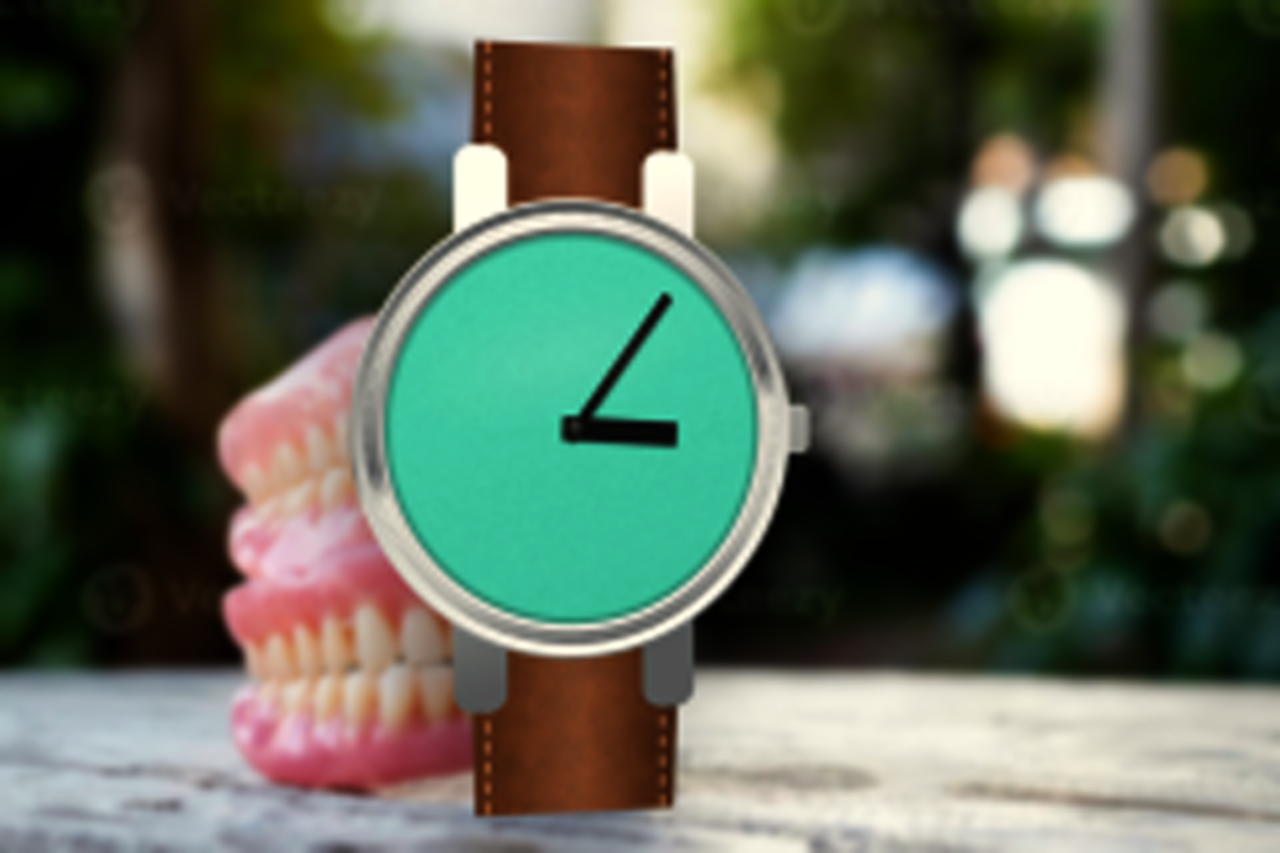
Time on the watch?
3:06
